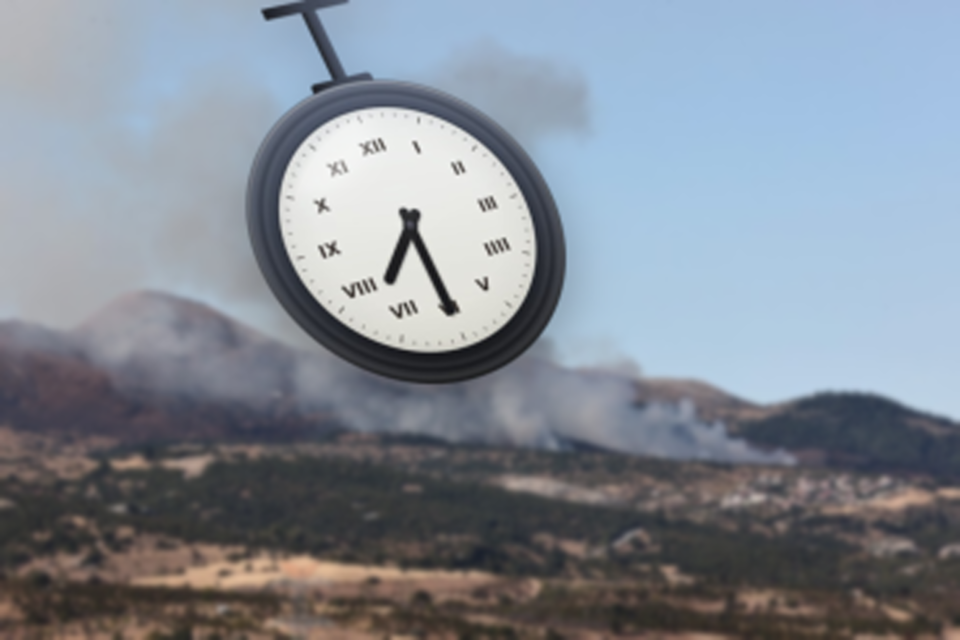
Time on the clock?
7:30
